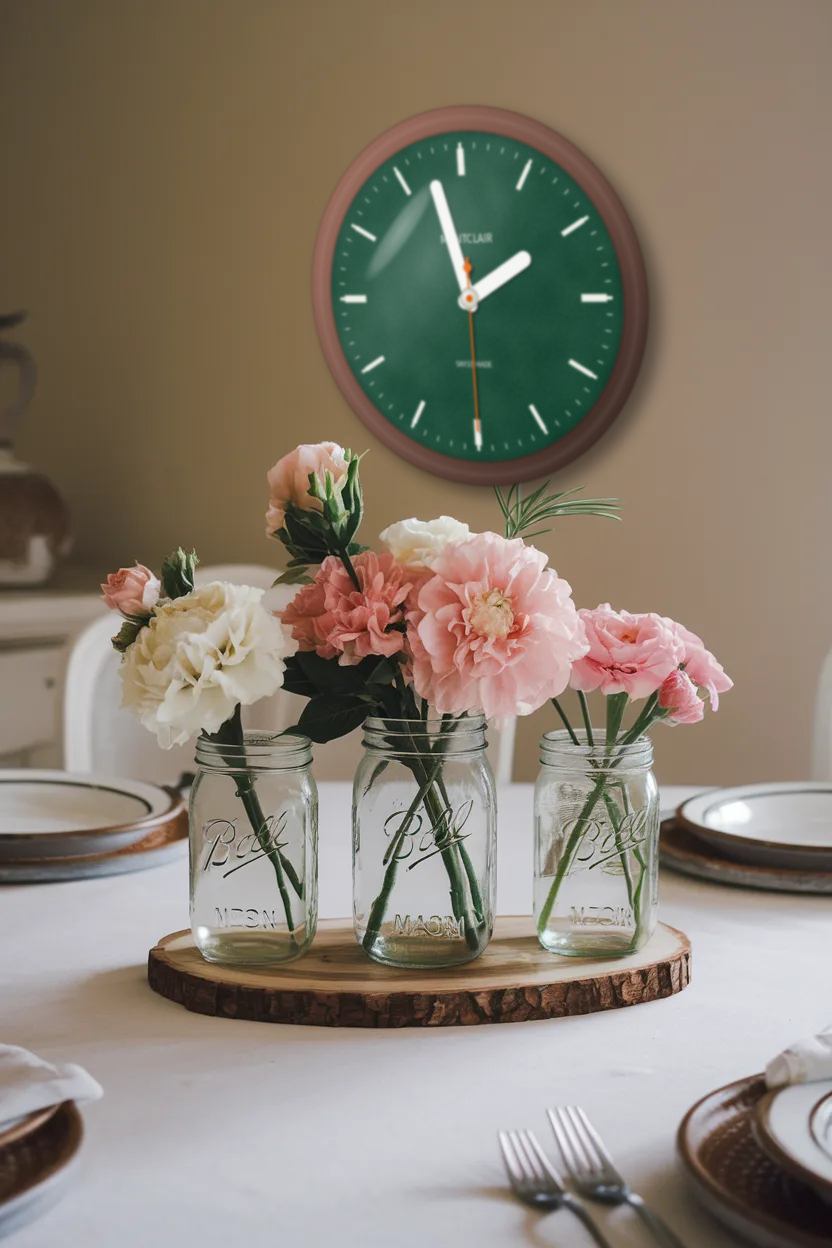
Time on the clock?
1:57:30
